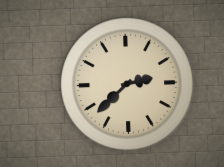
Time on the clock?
2:38
